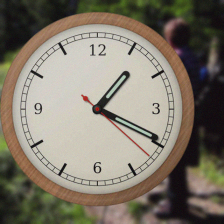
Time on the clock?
1:19:22
